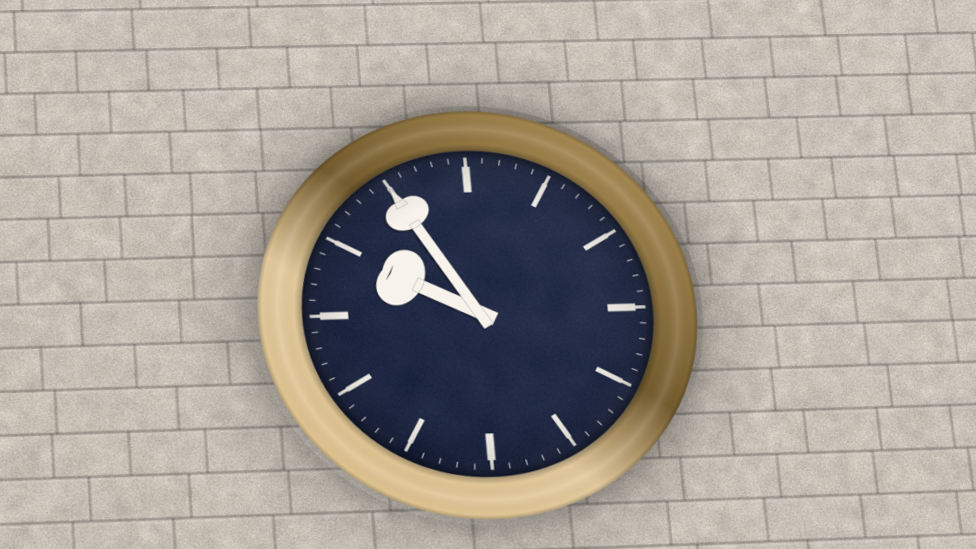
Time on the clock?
9:55
